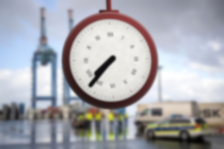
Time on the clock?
7:37
